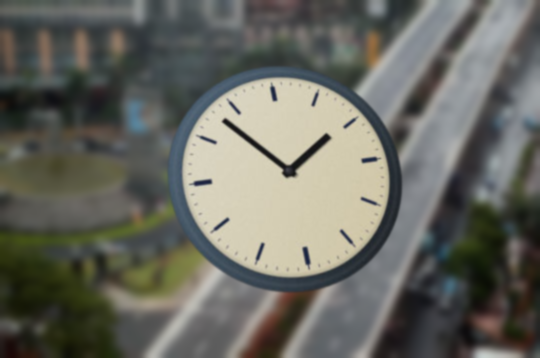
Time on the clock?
1:53
